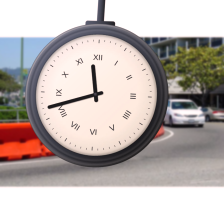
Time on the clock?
11:42
